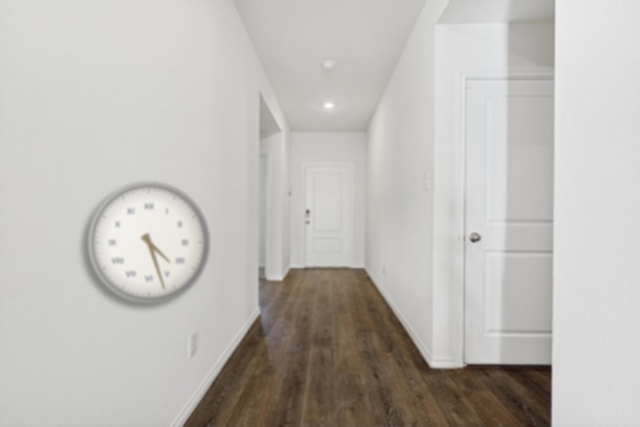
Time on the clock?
4:27
